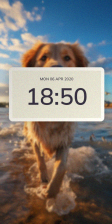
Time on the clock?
18:50
